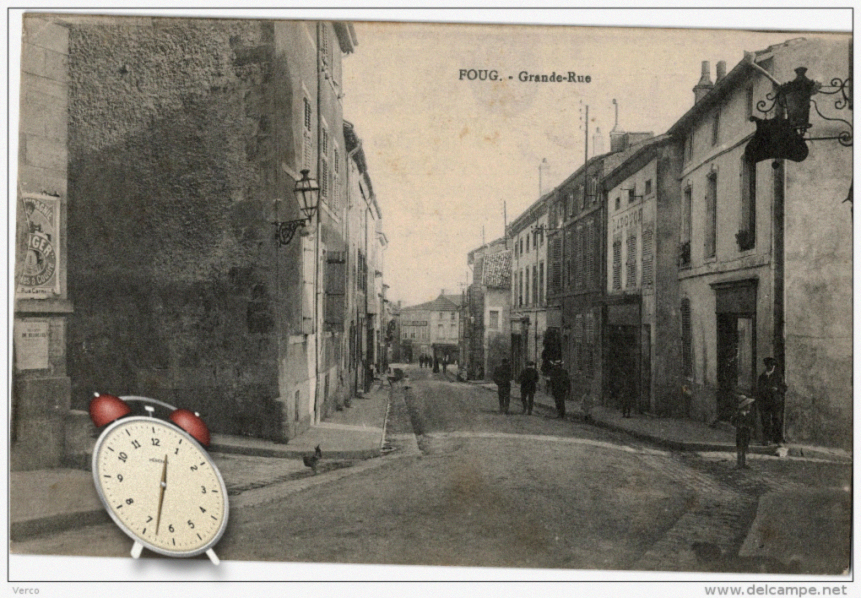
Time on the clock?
12:33
